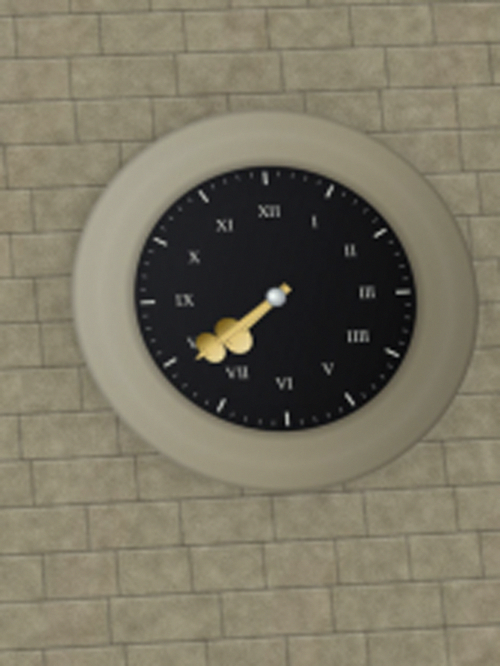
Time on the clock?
7:39
